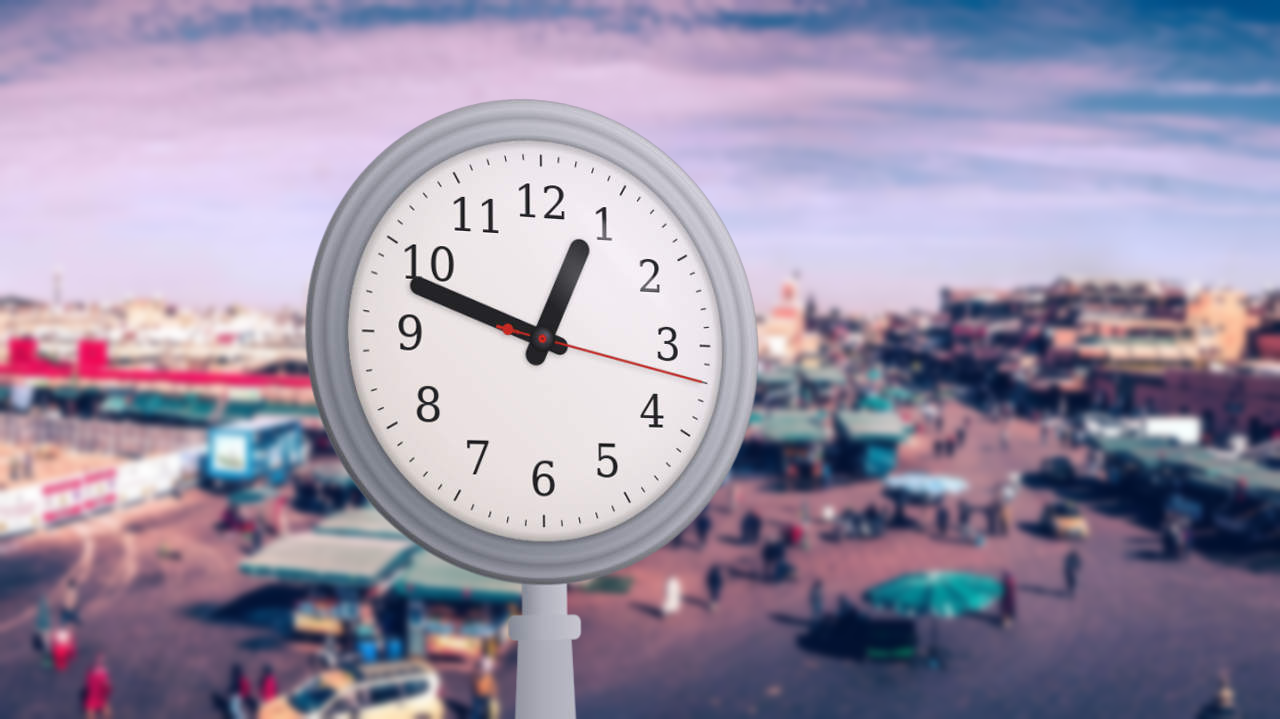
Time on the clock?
12:48:17
